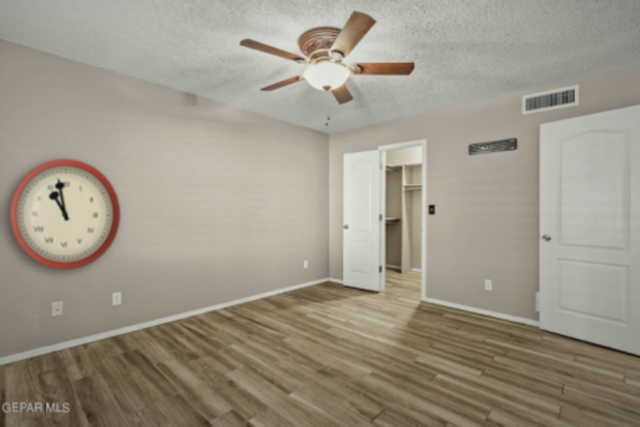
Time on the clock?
10:58
